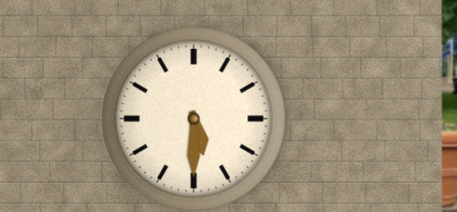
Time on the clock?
5:30
